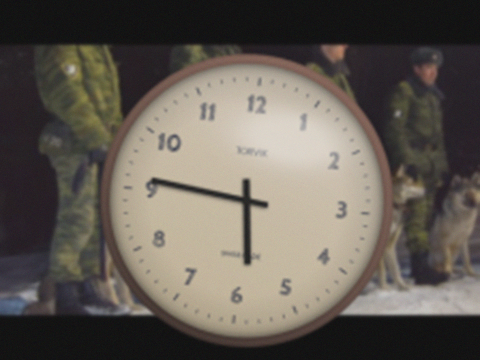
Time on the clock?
5:46
